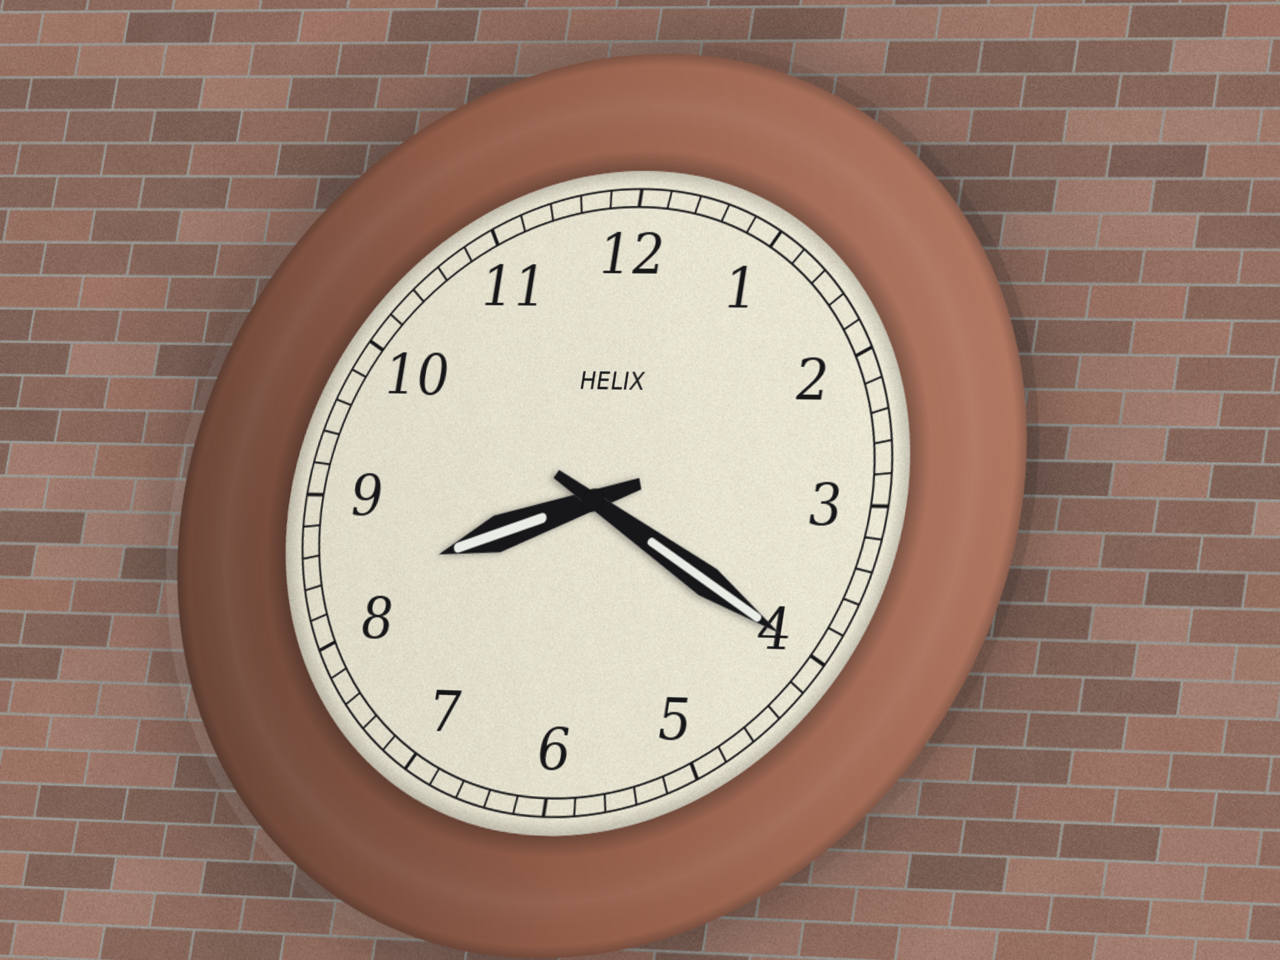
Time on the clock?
8:20
